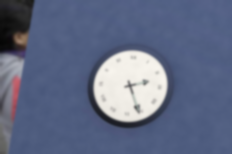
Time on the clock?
2:26
